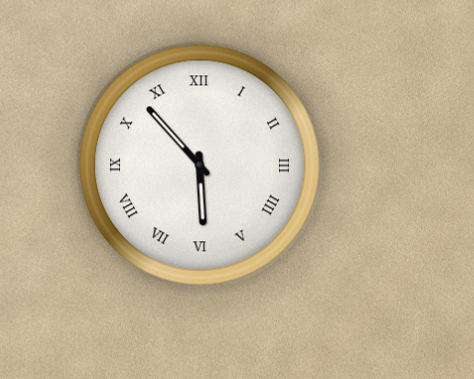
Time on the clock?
5:53
